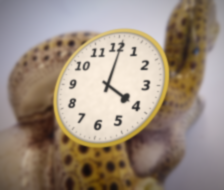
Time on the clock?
4:01
